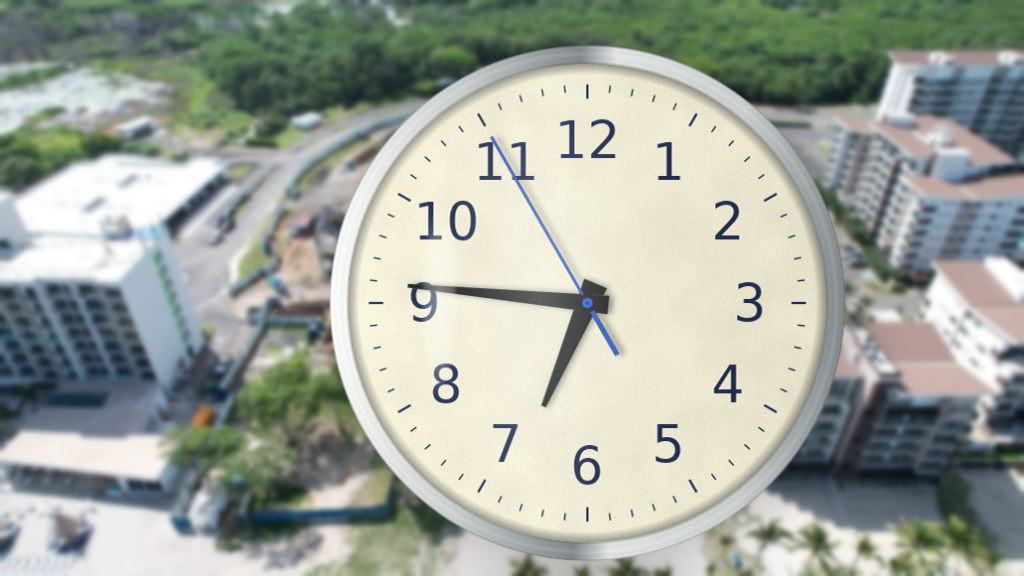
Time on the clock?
6:45:55
